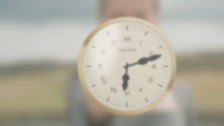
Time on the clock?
6:12
